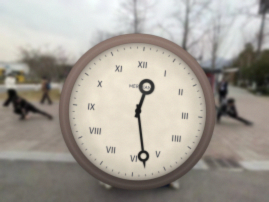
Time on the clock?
12:28
